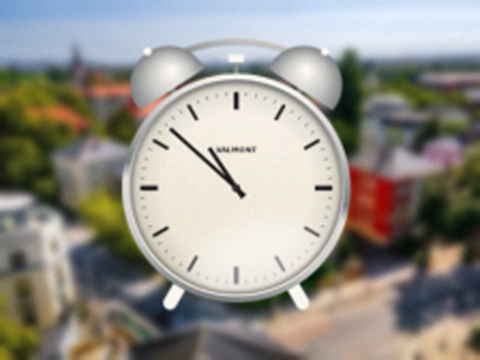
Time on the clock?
10:52
